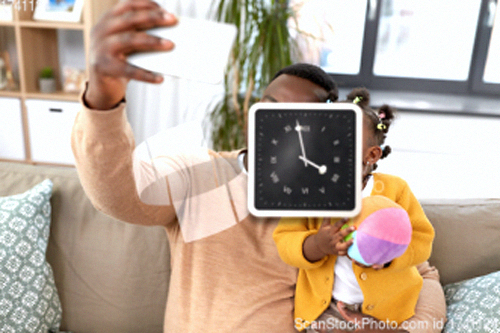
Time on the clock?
3:58
